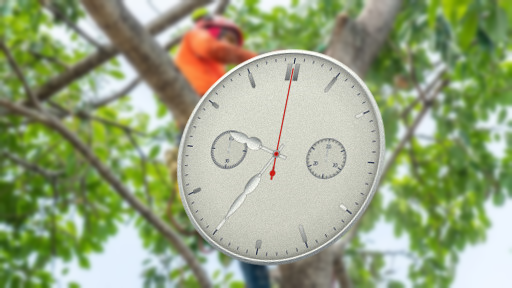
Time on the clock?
9:35
